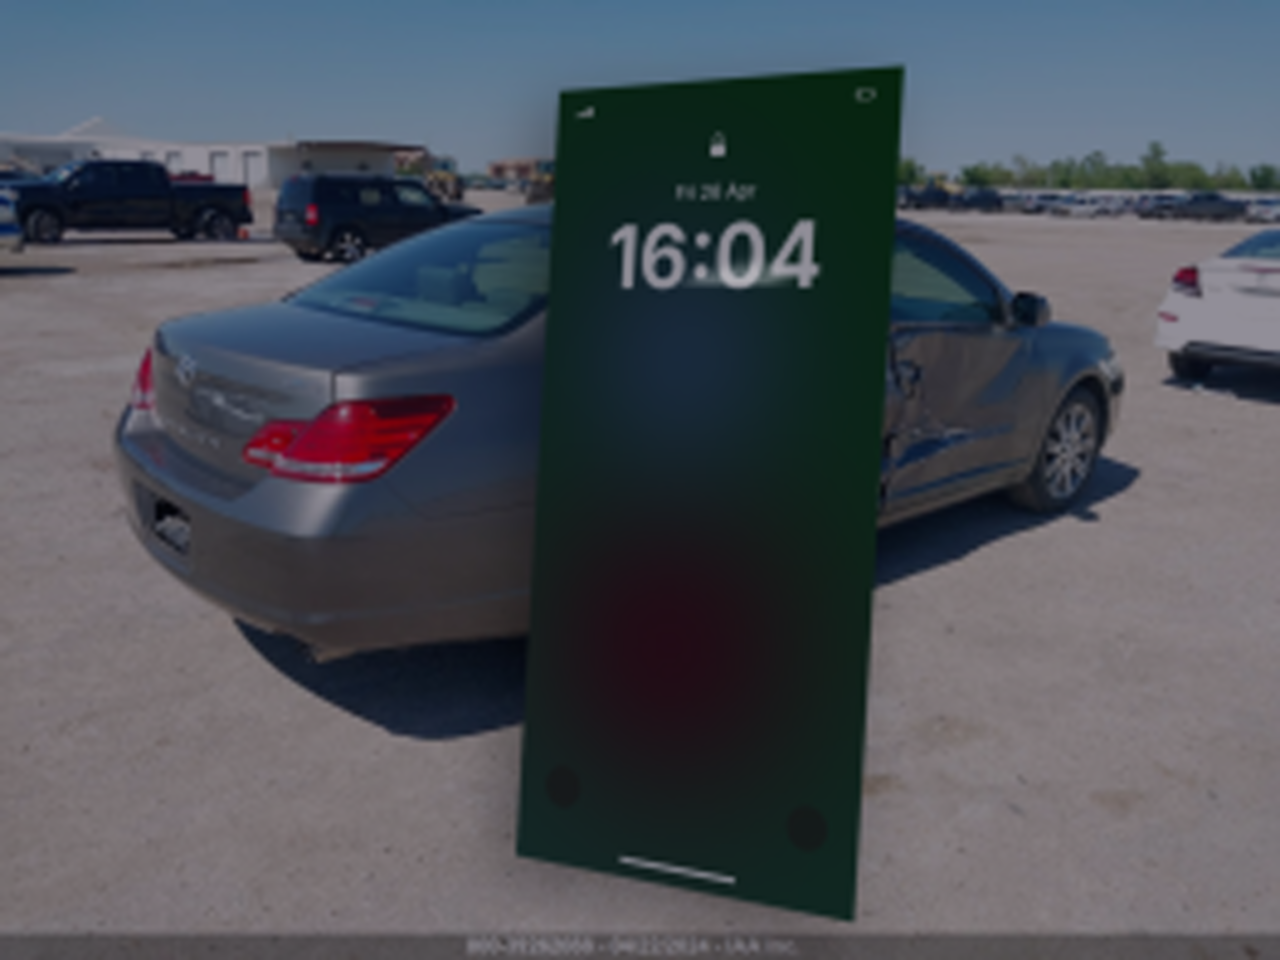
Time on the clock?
16:04
